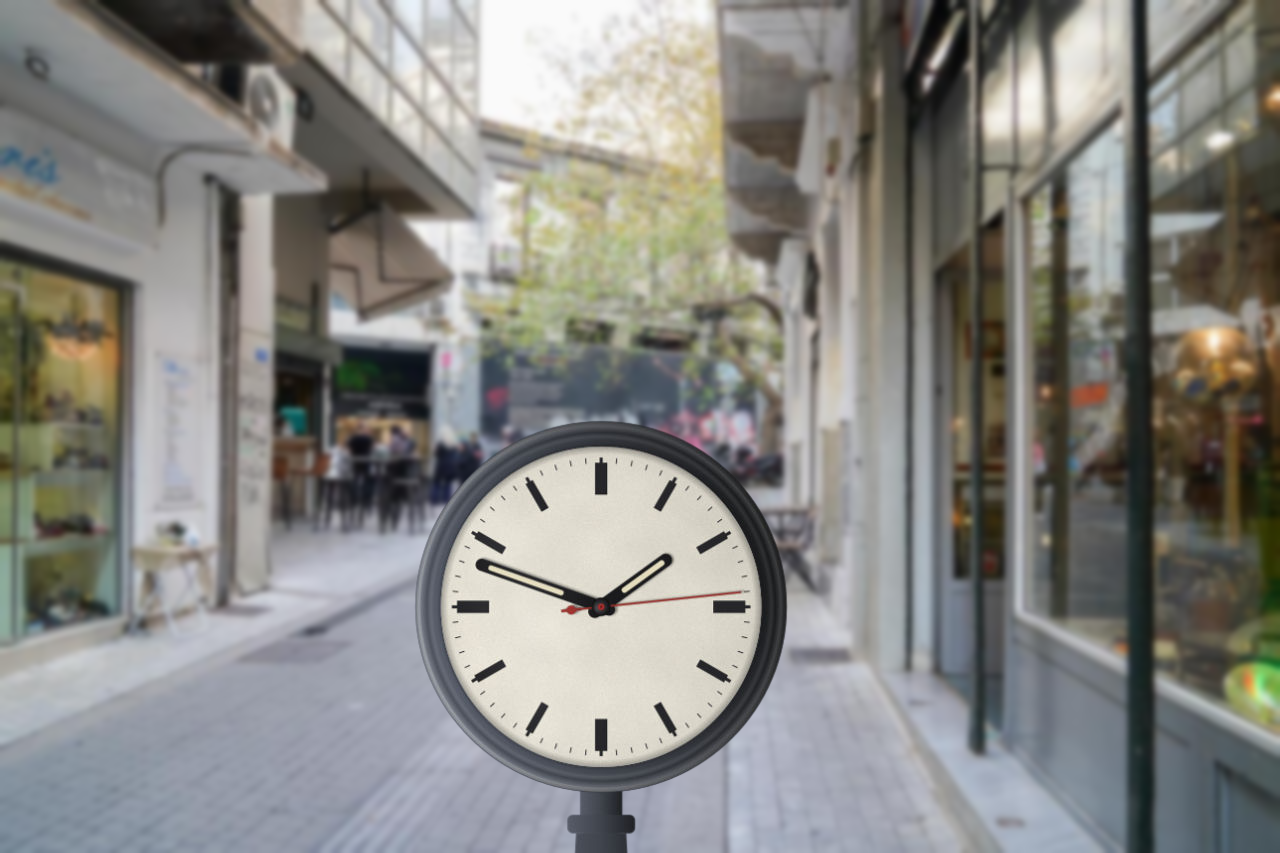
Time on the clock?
1:48:14
